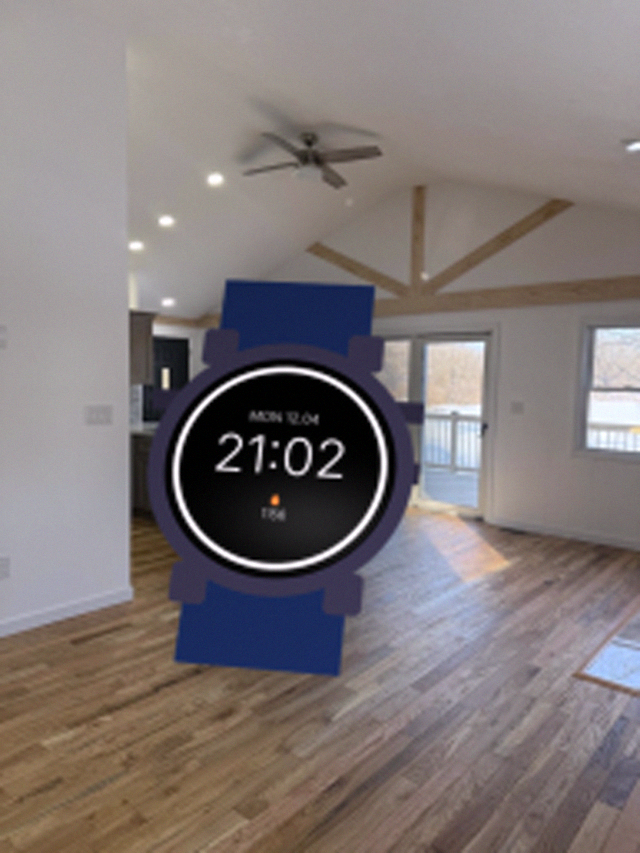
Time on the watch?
21:02
